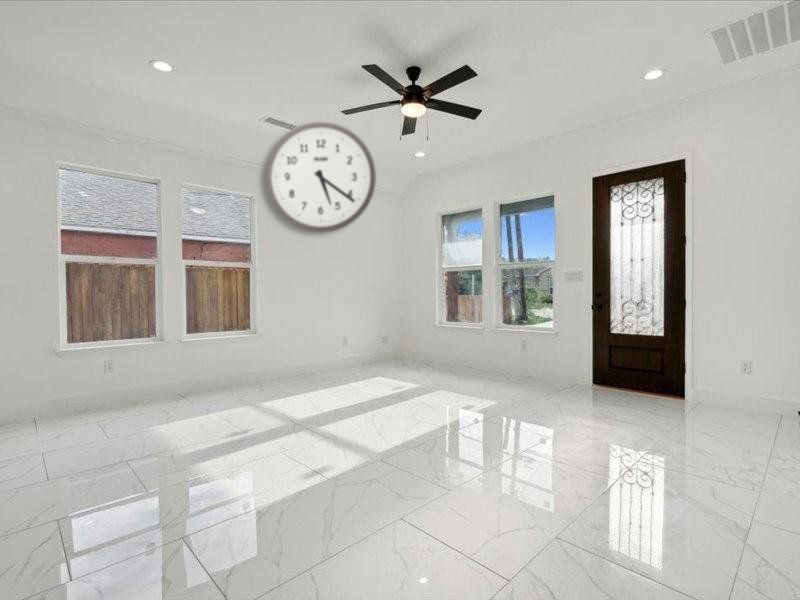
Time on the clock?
5:21
